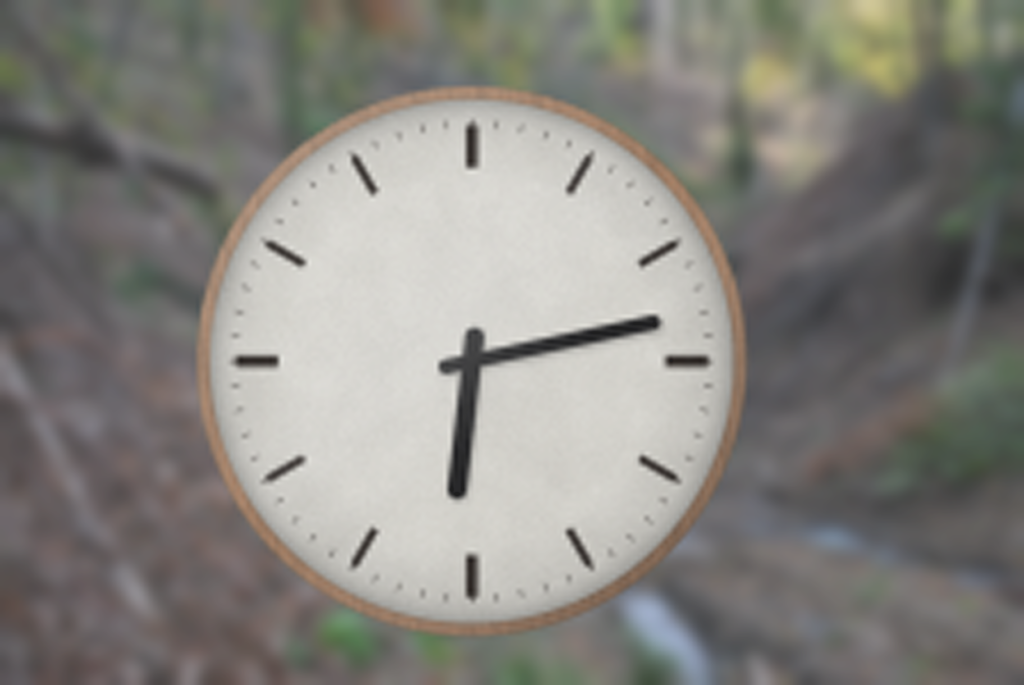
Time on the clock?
6:13
